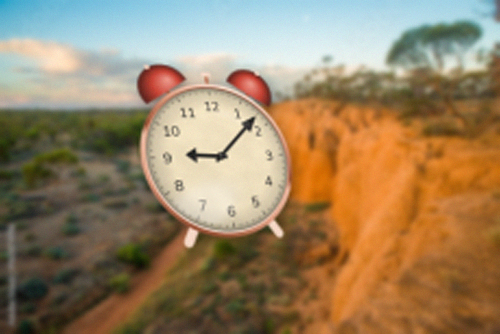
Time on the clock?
9:08
